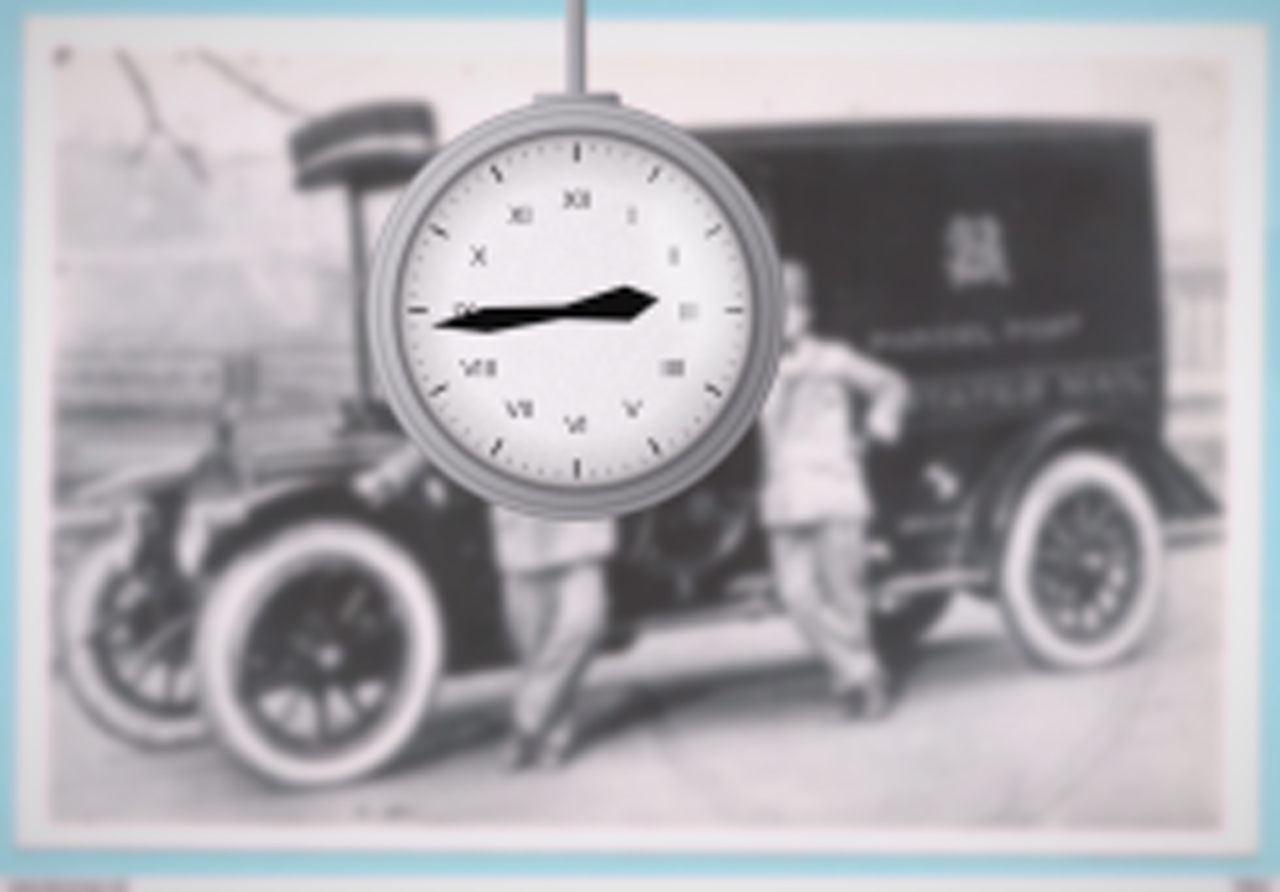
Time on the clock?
2:44
